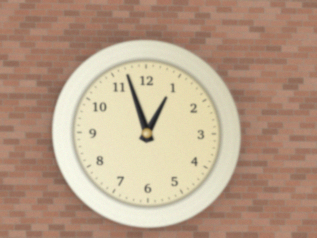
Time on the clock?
12:57
